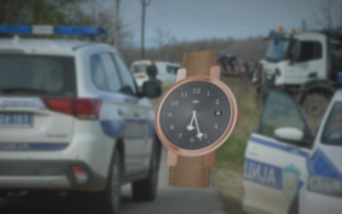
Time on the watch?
6:27
